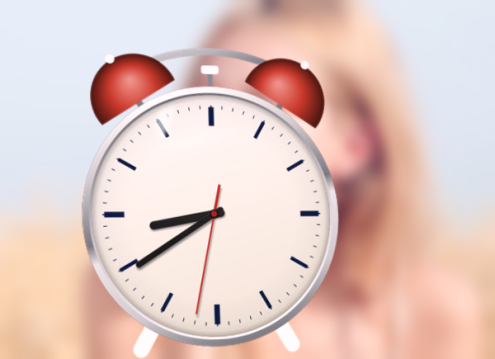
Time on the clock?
8:39:32
